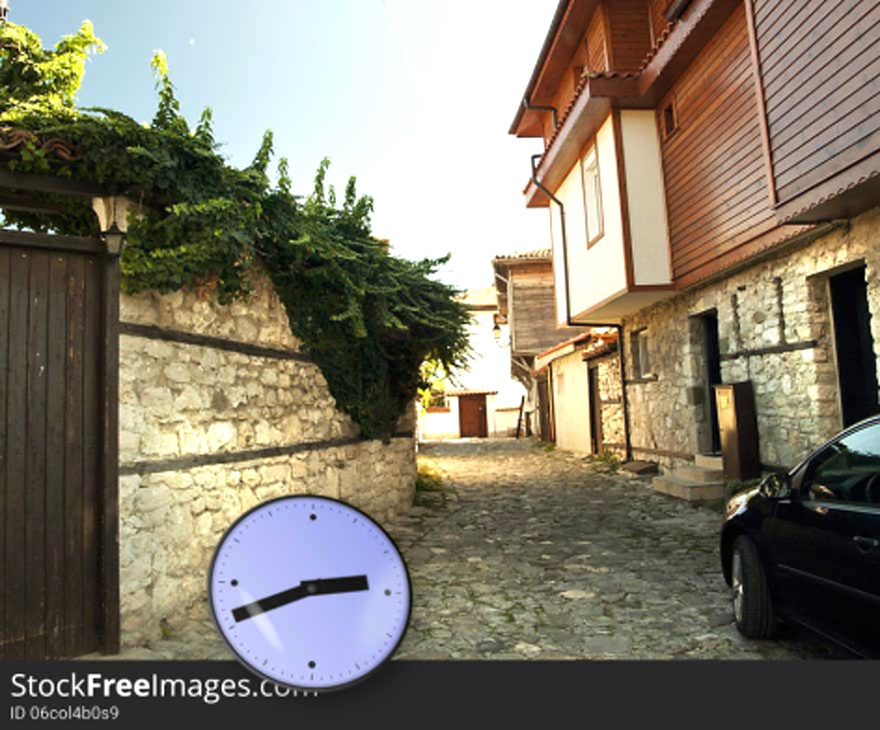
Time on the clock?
2:41
